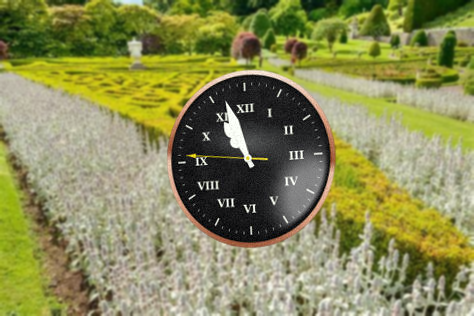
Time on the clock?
10:56:46
